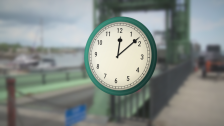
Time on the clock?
12:08
